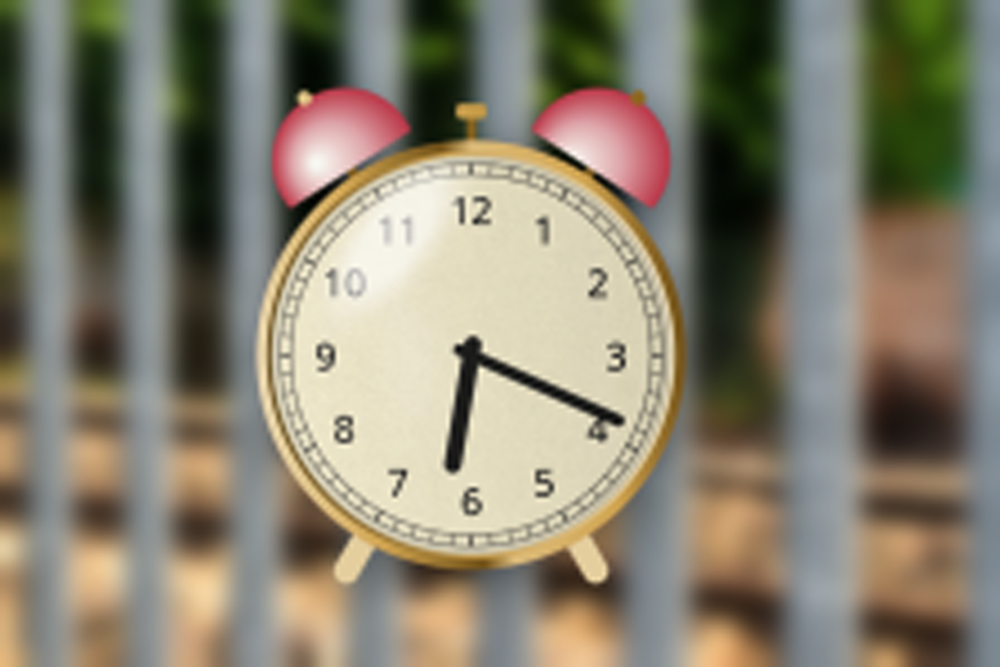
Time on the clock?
6:19
